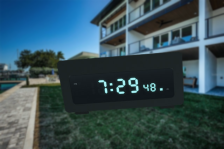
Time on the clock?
7:29:48
